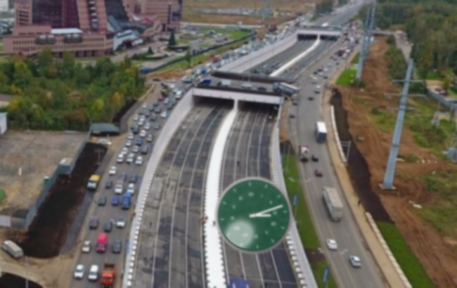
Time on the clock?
3:13
